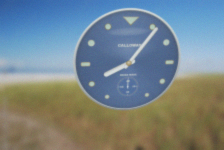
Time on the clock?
8:06
